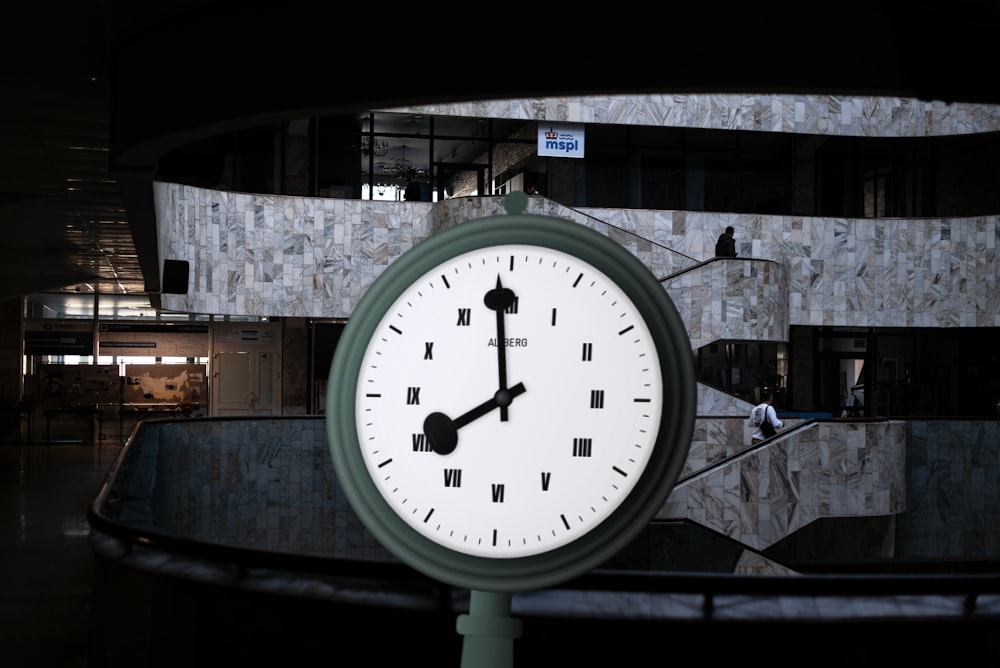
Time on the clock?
7:59
